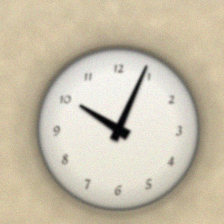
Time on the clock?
10:04
